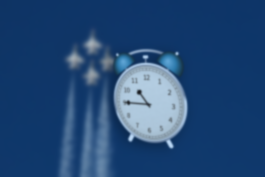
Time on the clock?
10:45
